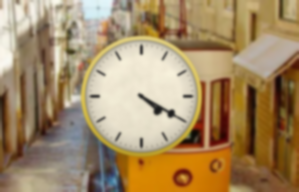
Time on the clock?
4:20
